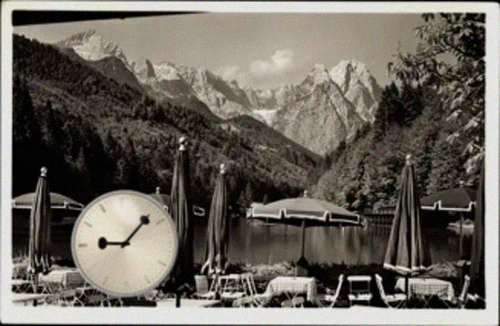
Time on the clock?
9:07
